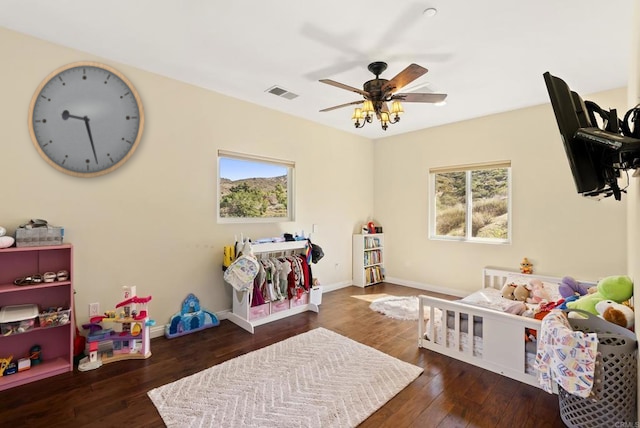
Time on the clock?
9:28
